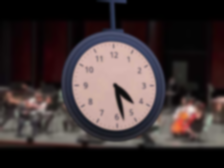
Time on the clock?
4:28
